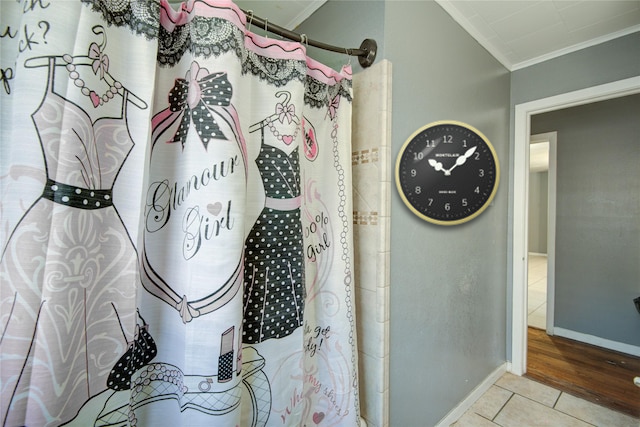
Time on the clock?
10:08
